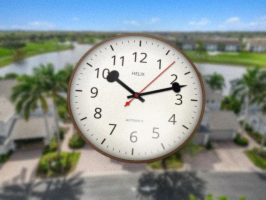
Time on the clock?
10:12:07
